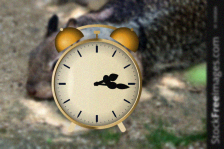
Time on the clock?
2:16
